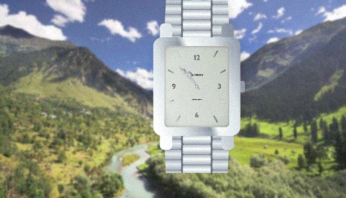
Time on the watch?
10:53
